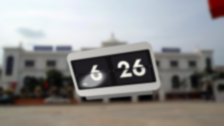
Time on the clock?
6:26
